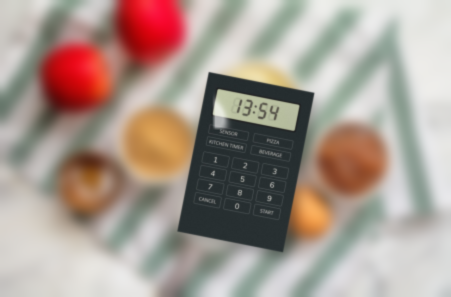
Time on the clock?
13:54
